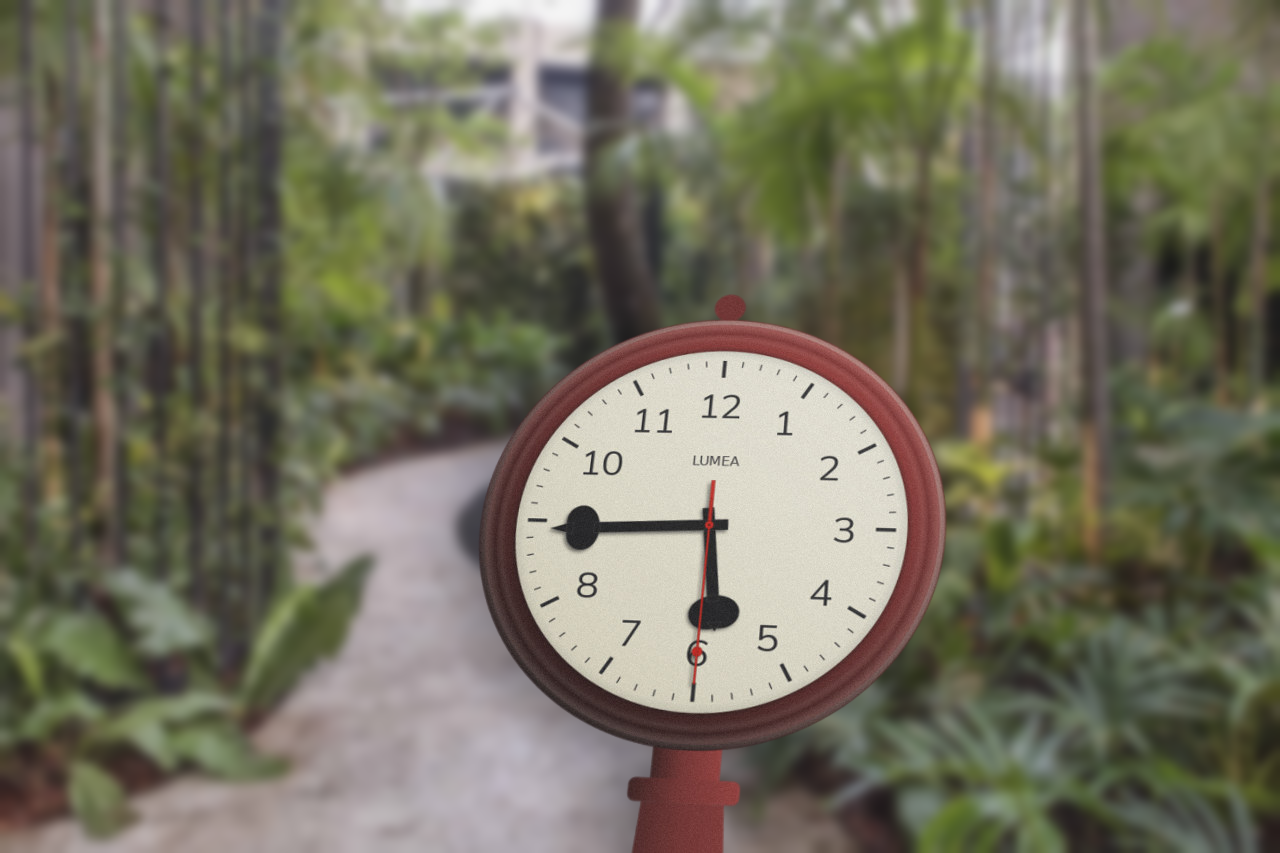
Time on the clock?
5:44:30
